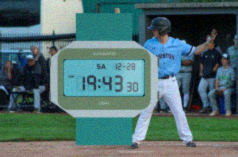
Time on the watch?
19:43:30
